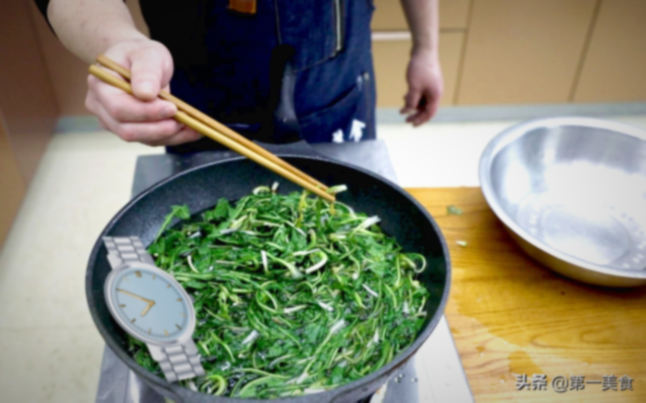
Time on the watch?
7:50
